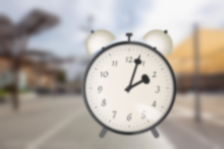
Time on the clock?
2:03
